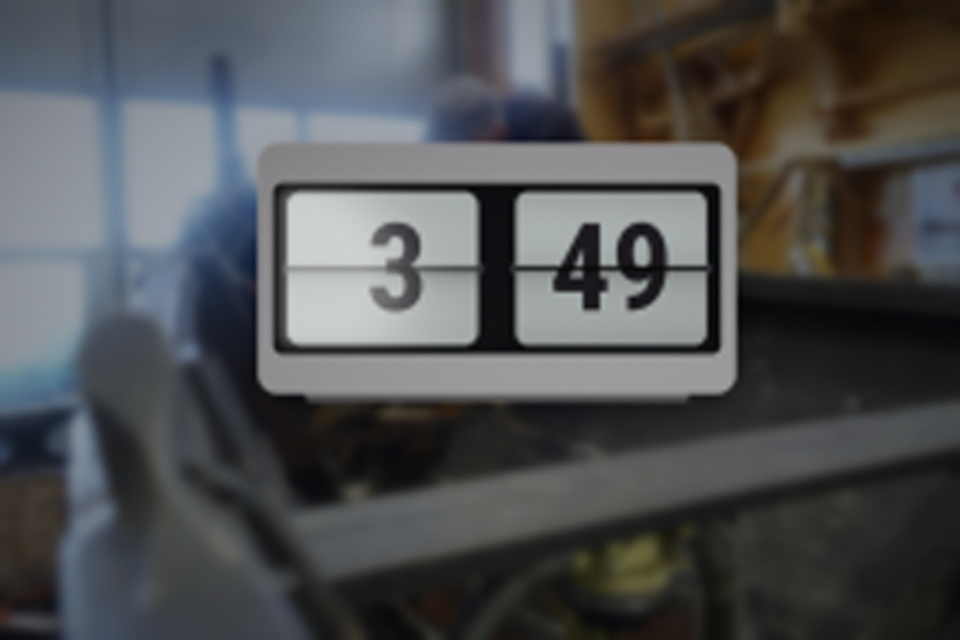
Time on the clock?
3:49
